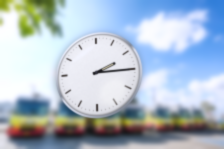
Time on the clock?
2:15
